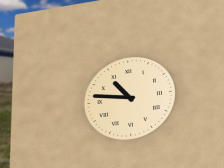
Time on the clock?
10:47
